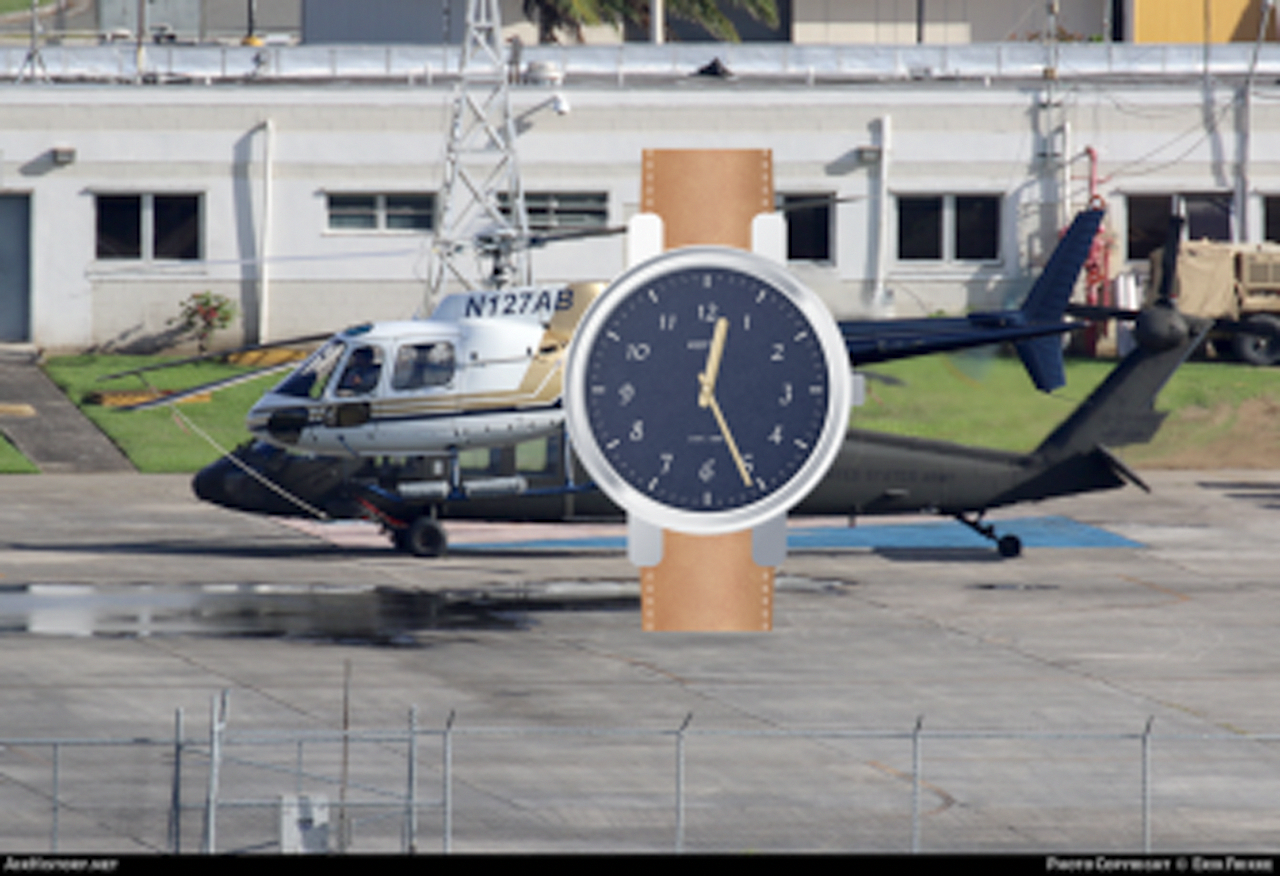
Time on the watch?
12:26
